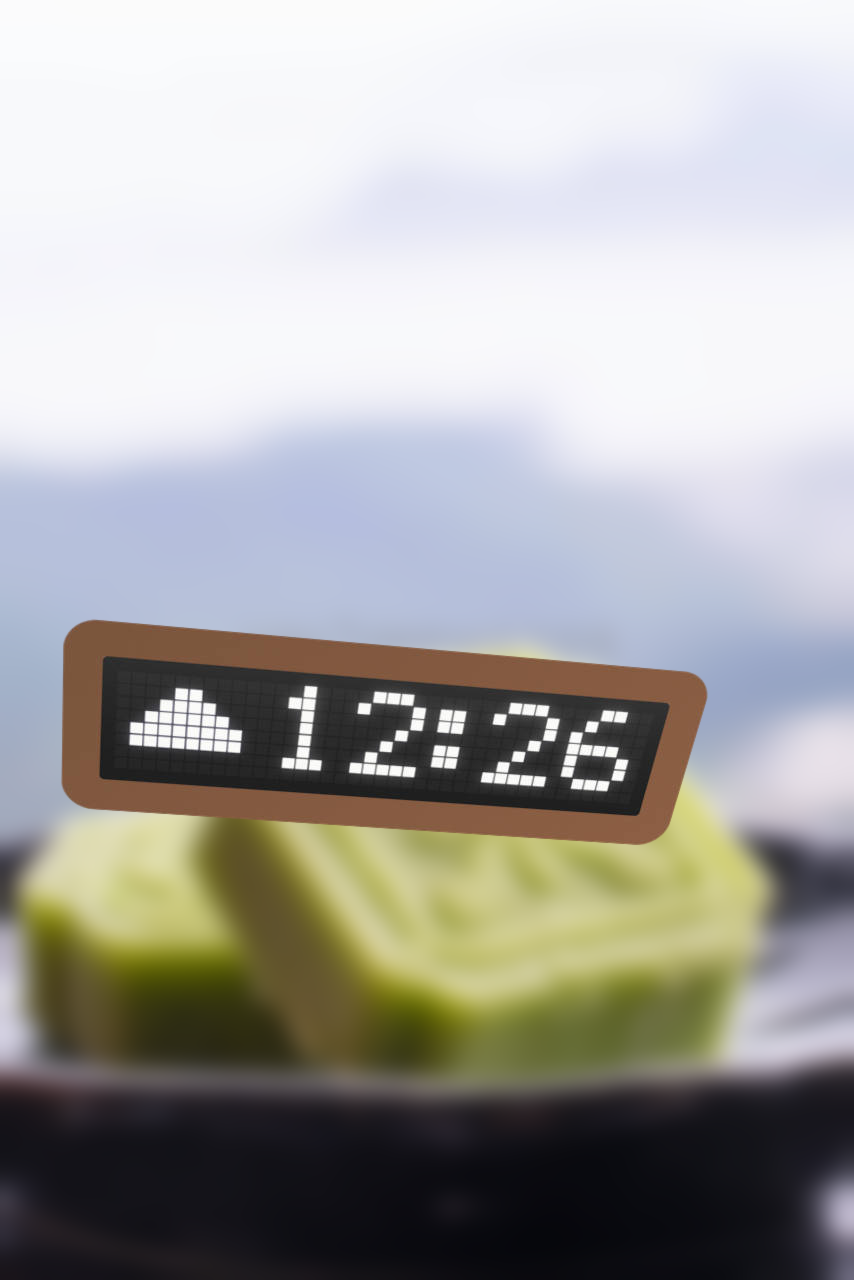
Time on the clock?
12:26
